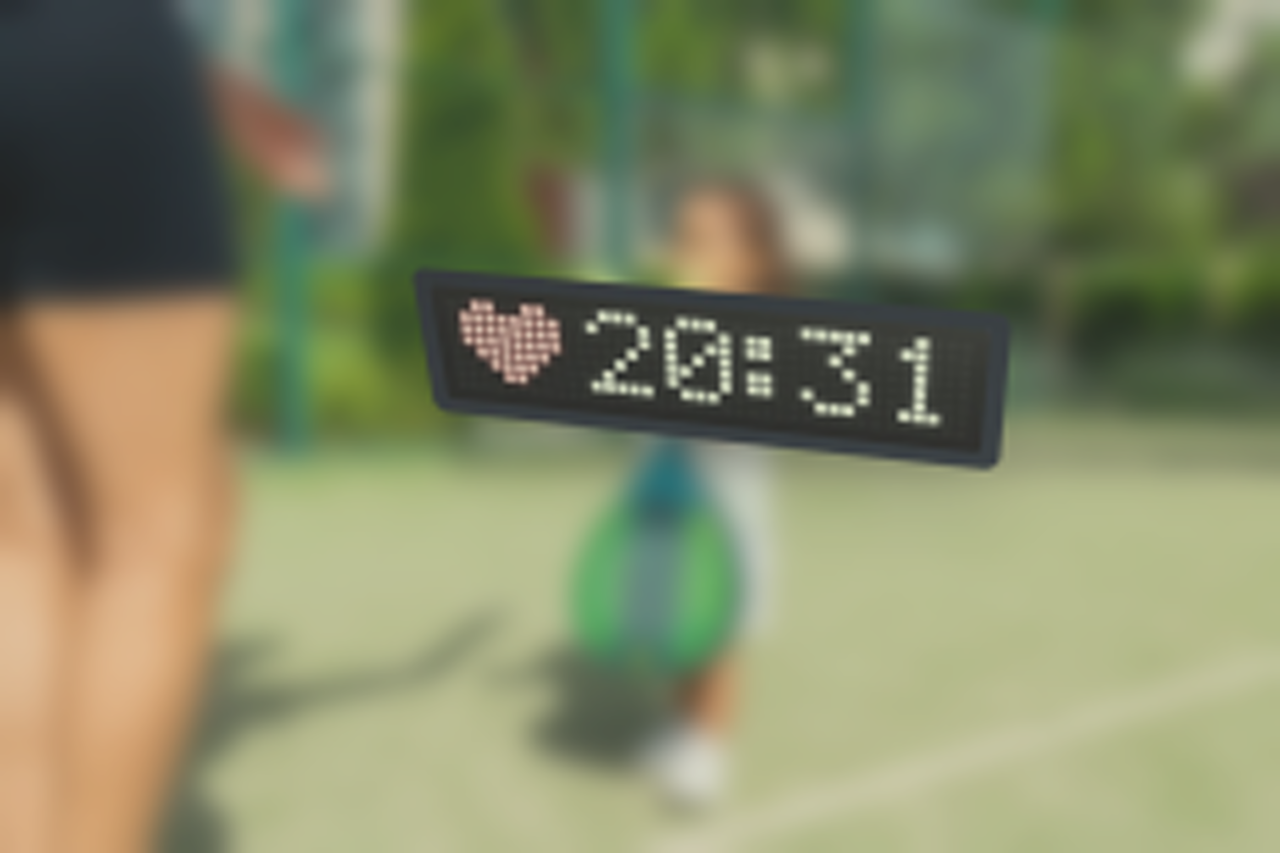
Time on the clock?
20:31
